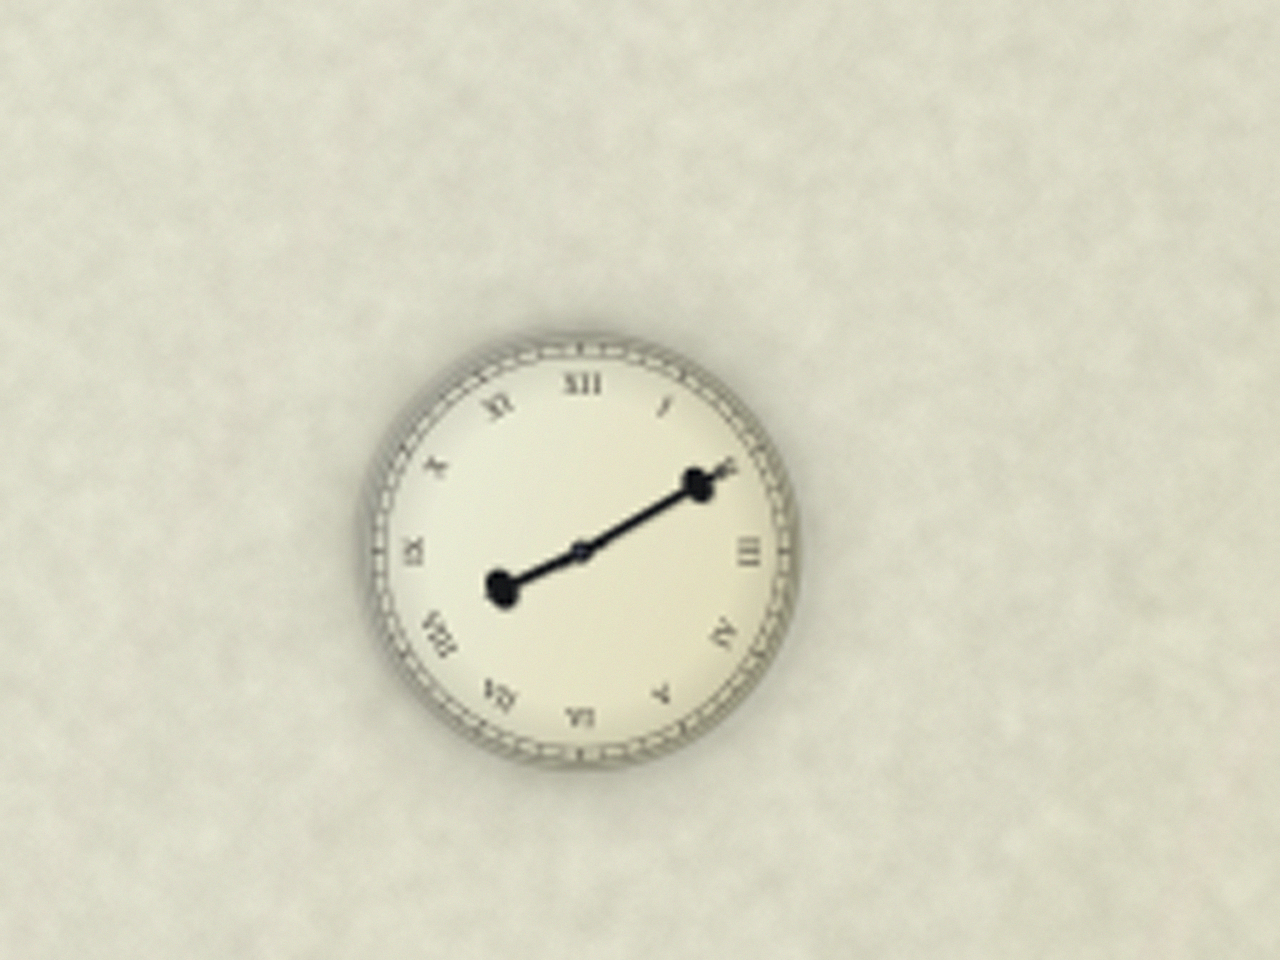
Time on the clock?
8:10
